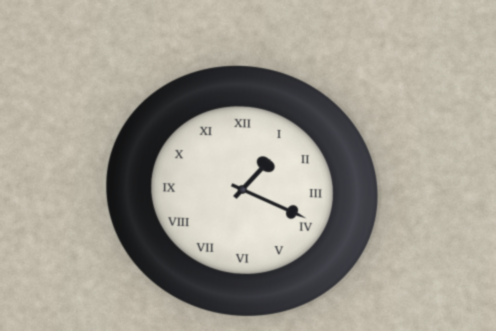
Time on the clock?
1:19
